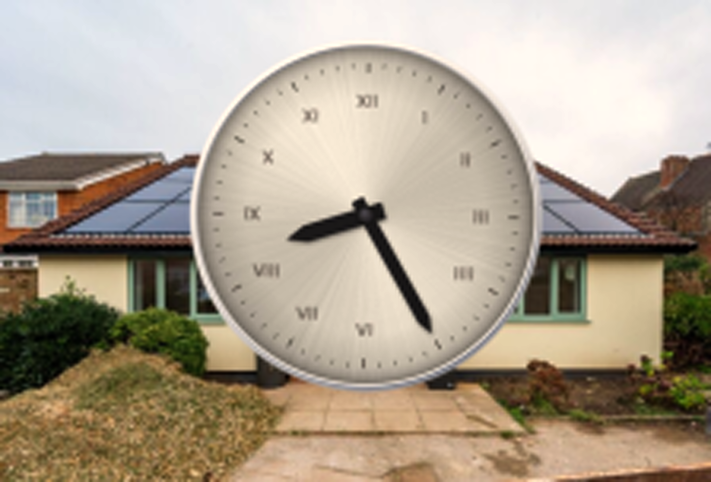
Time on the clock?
8:25
